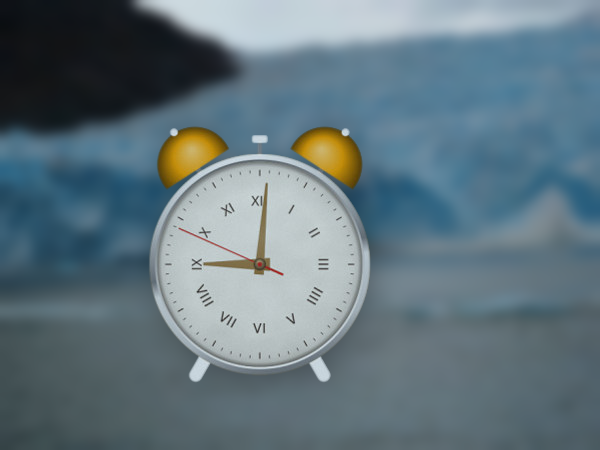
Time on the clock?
9:00:49
